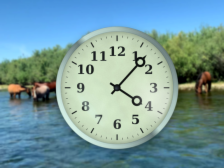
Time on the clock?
4:07
